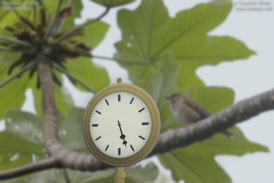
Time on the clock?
5:27
